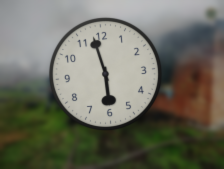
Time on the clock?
5:58
